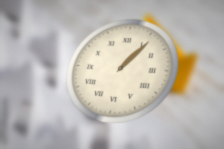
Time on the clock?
1:06
